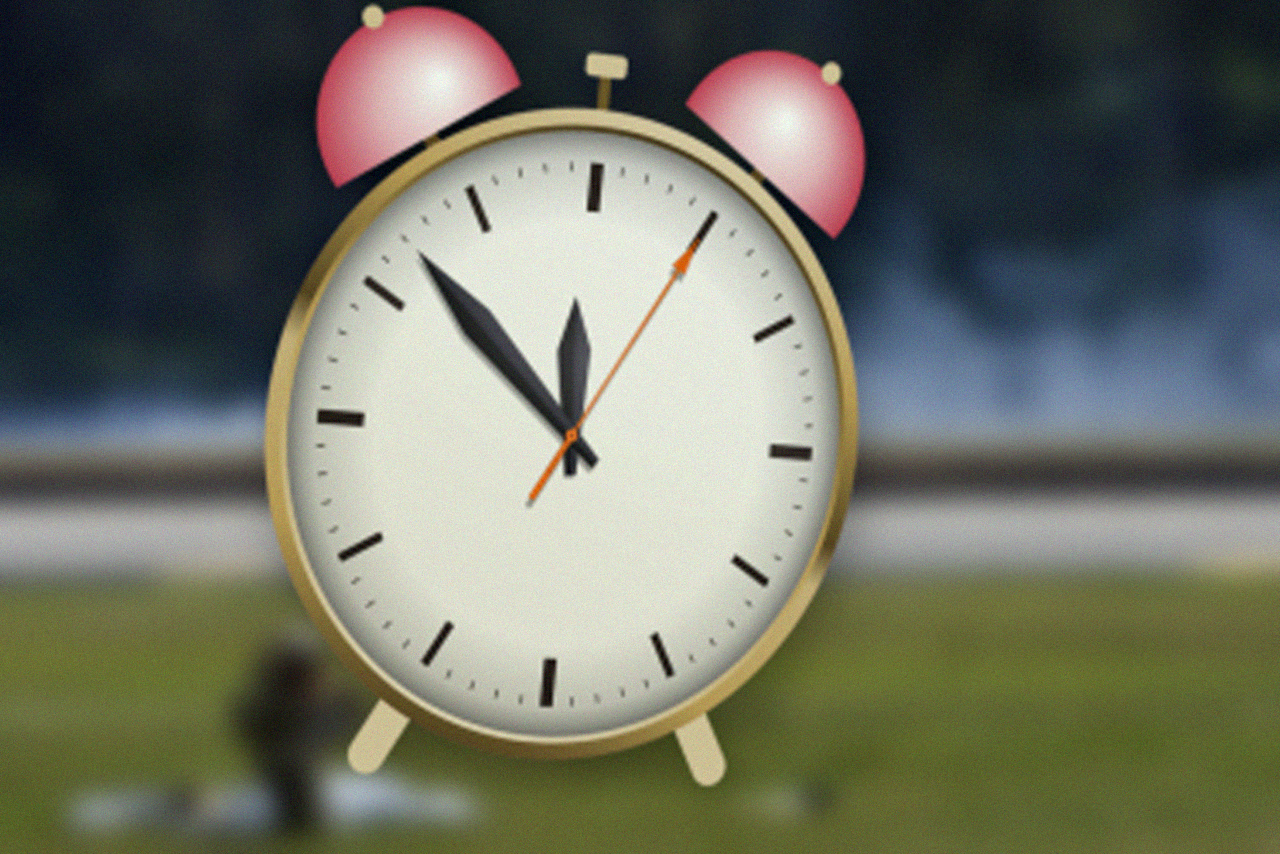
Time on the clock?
11:52:05
